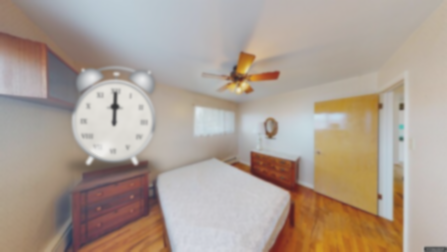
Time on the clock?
12:00
